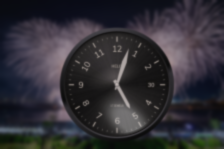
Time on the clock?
5:03
